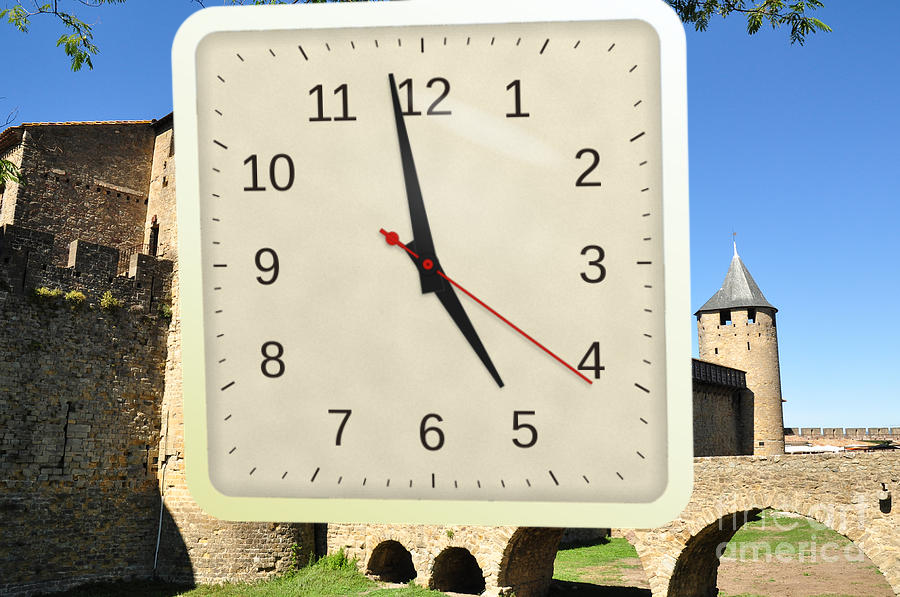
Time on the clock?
4:58:21
